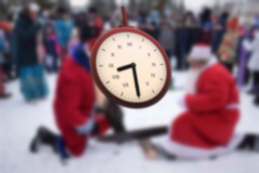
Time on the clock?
8:30
